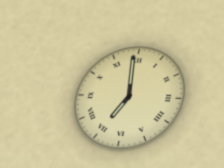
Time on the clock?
6:59
